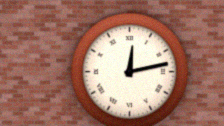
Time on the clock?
12:13
